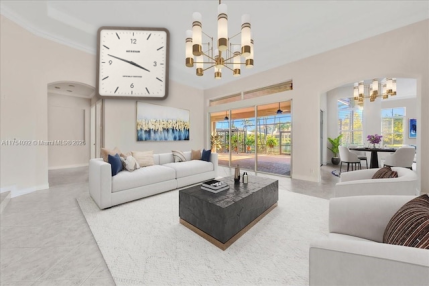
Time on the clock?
3:48
